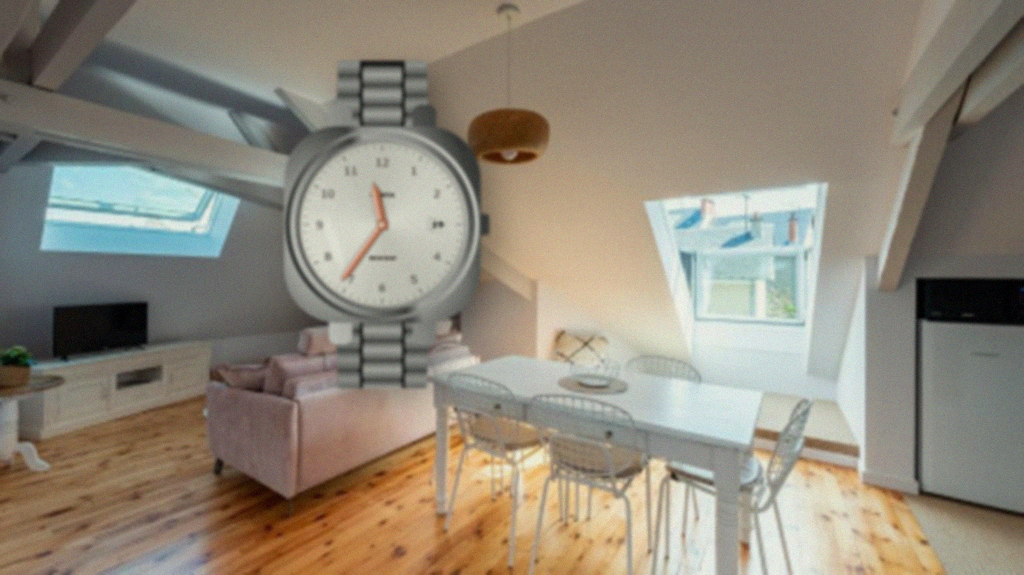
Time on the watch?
11:36
